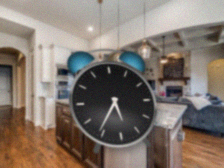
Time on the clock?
5:36
